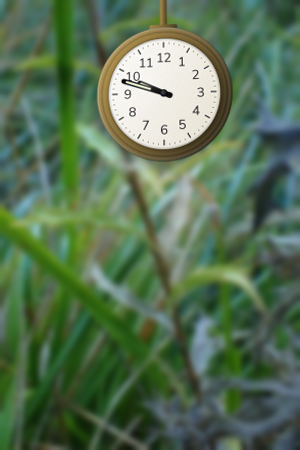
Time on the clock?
9:48
